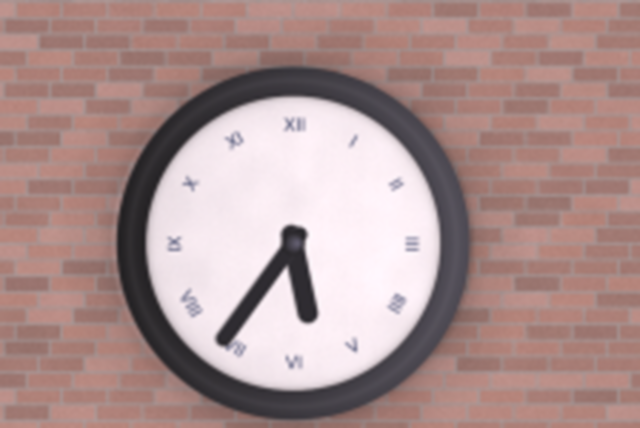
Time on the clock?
5:36
